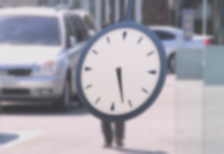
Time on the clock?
5:27
